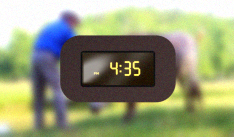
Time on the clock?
4:35
